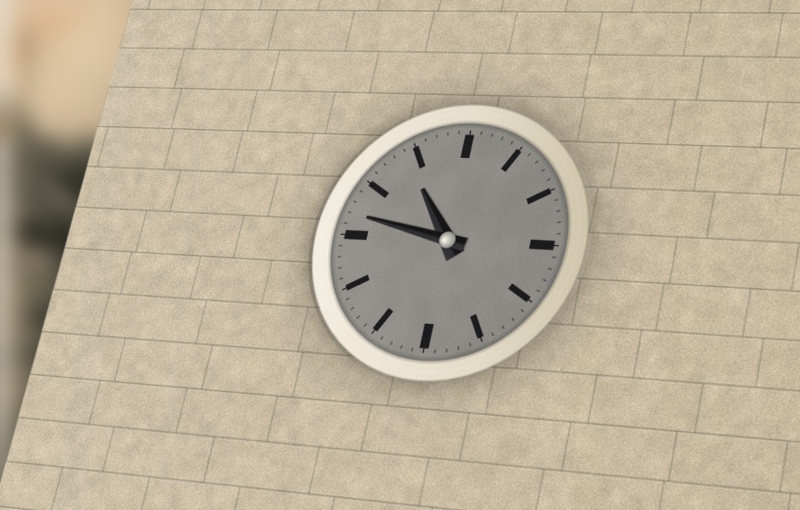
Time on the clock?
10:47
